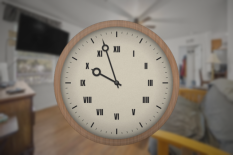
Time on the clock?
9:57
